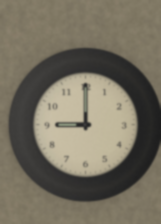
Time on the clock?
9:00
